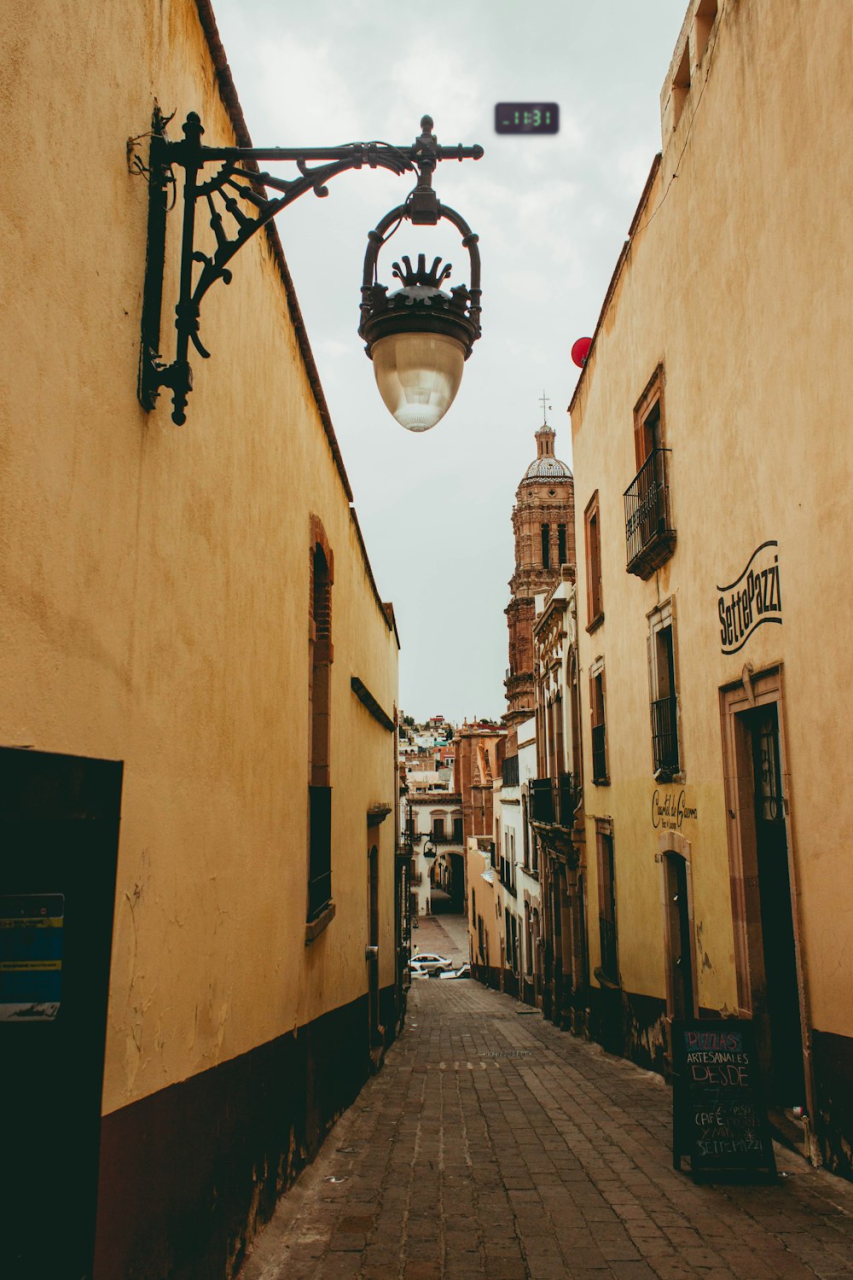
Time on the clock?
11:31
